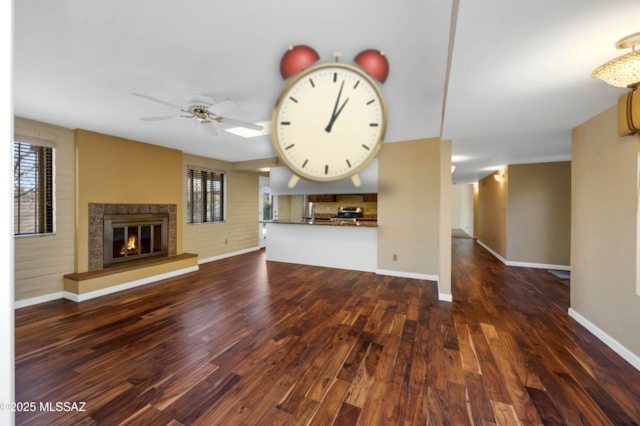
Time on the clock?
1:02
